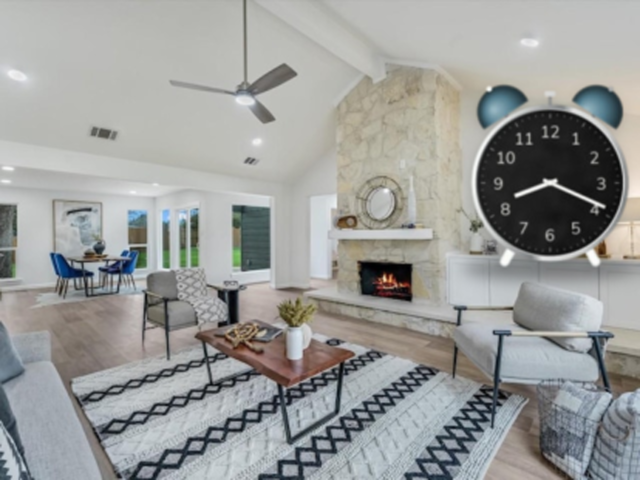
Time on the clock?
8:19
